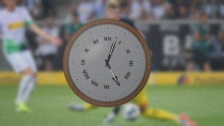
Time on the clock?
5:03
